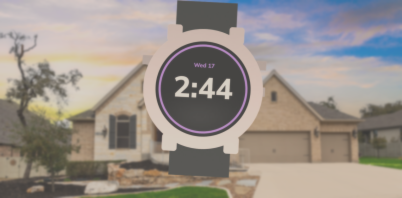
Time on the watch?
2:44
